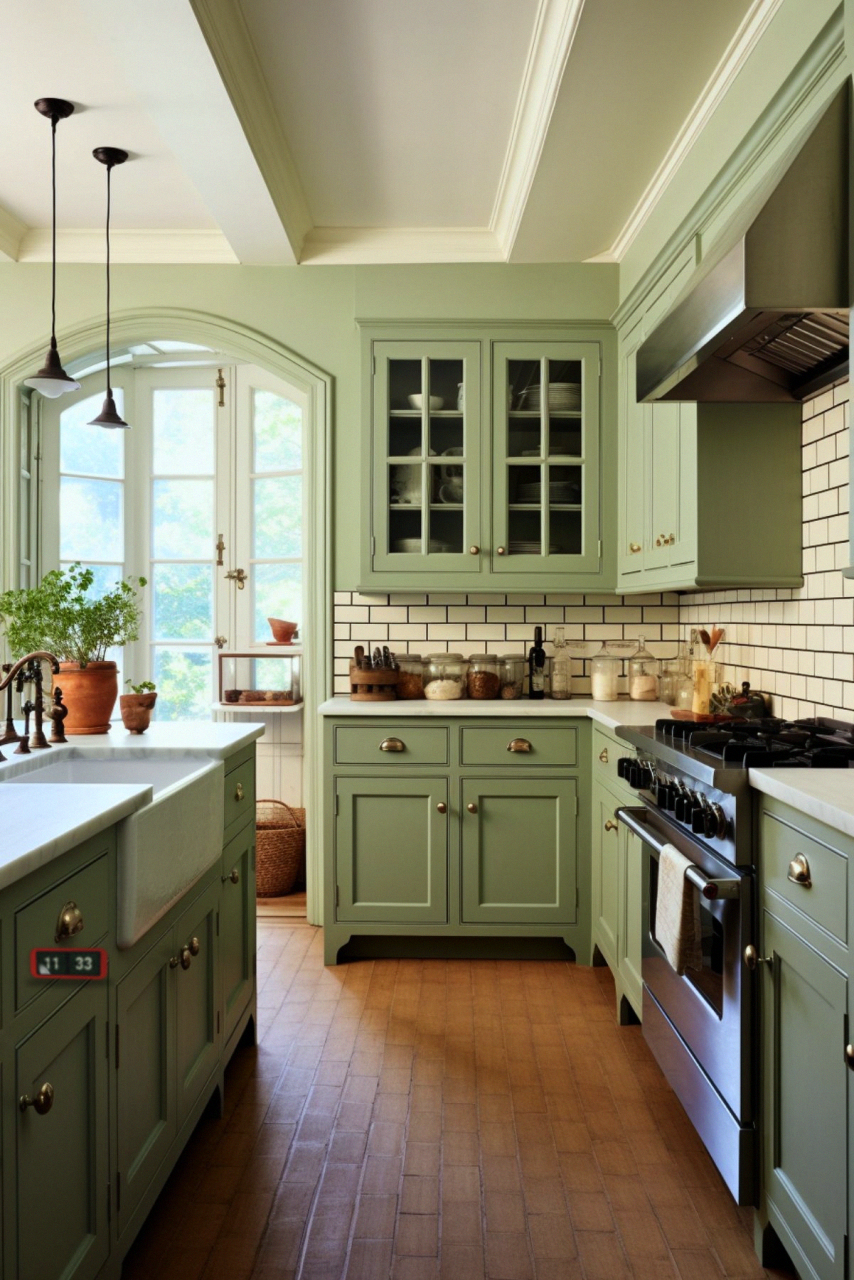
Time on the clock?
11:33
